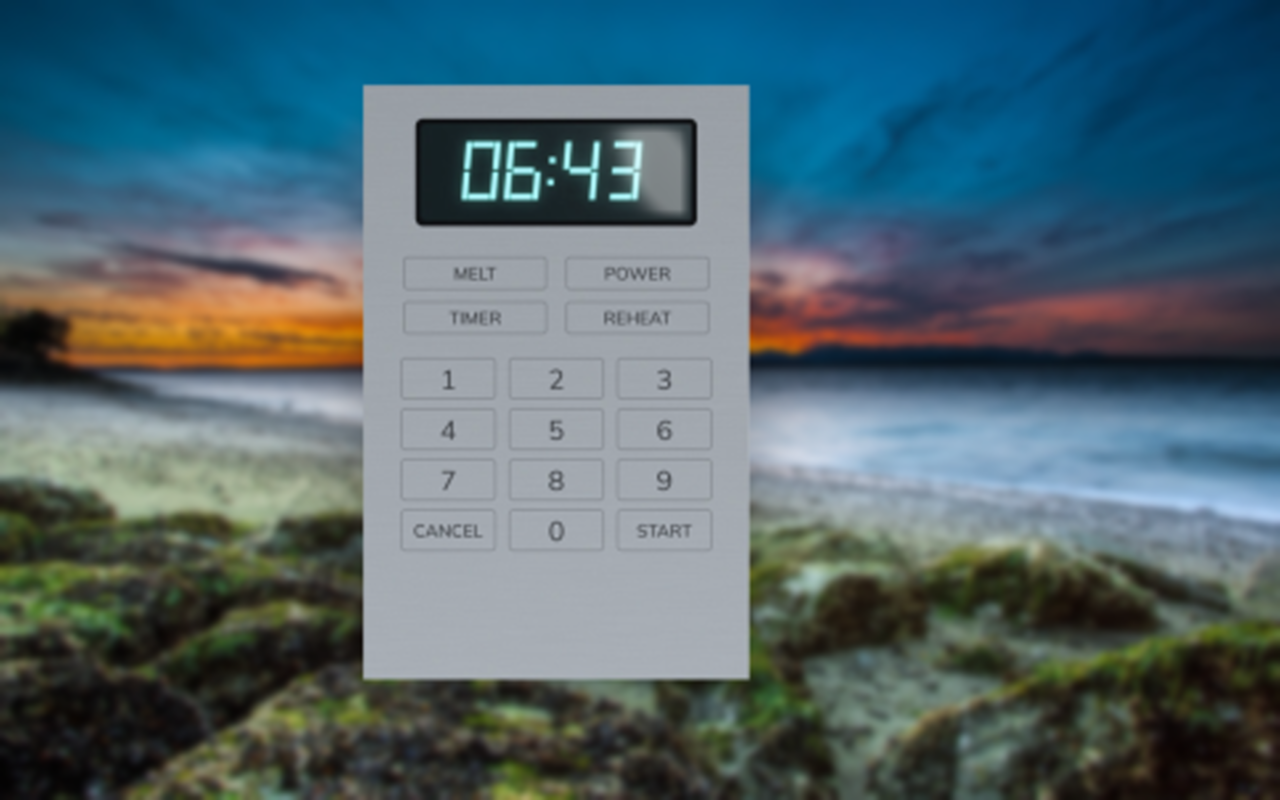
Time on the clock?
6:43
